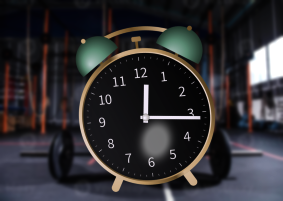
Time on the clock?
12:16
